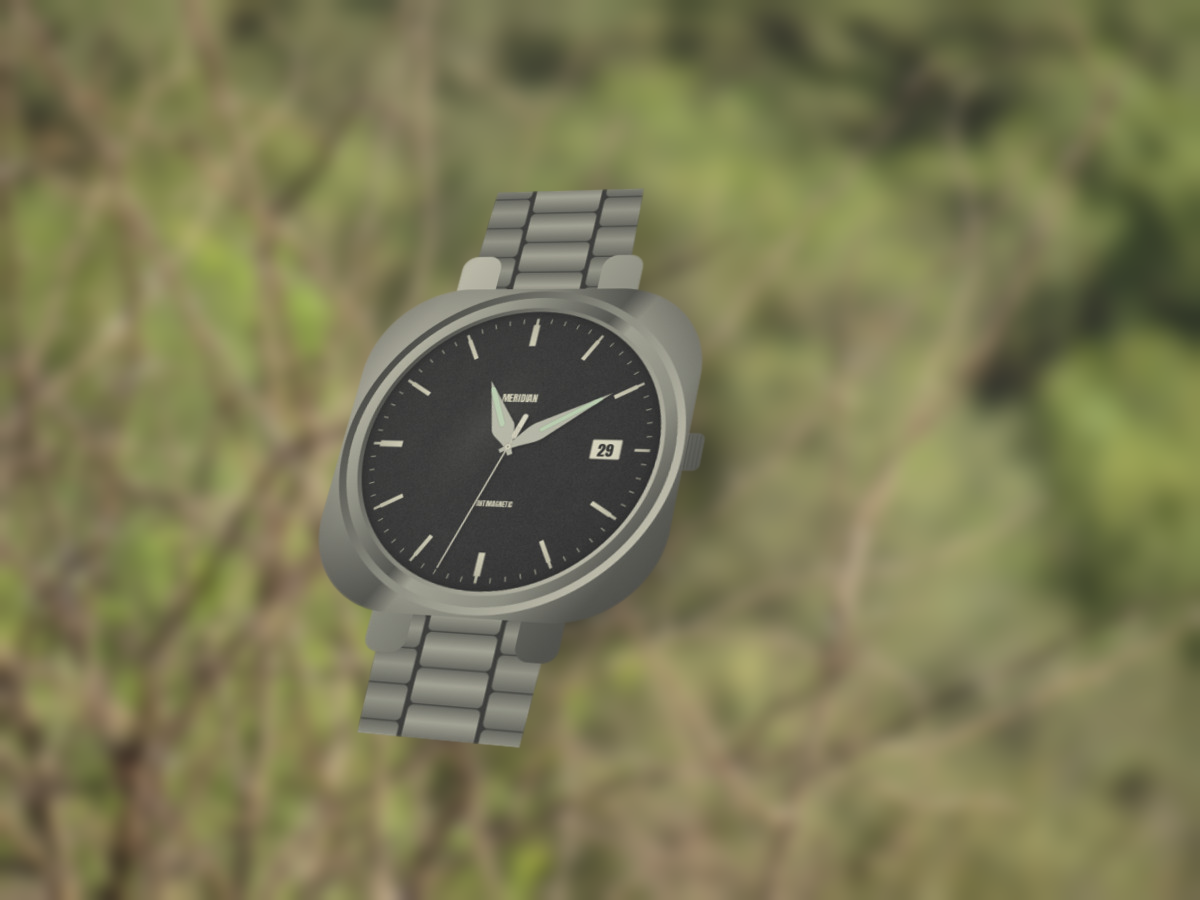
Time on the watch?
11:09:33
